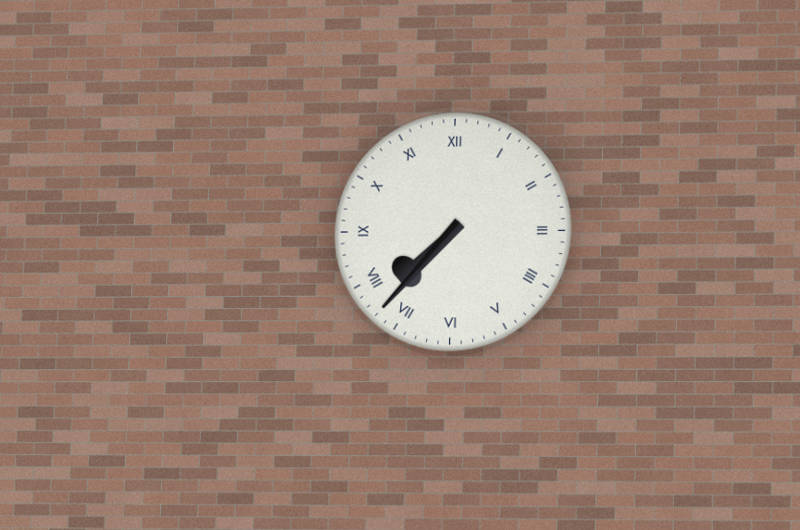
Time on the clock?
7:37
